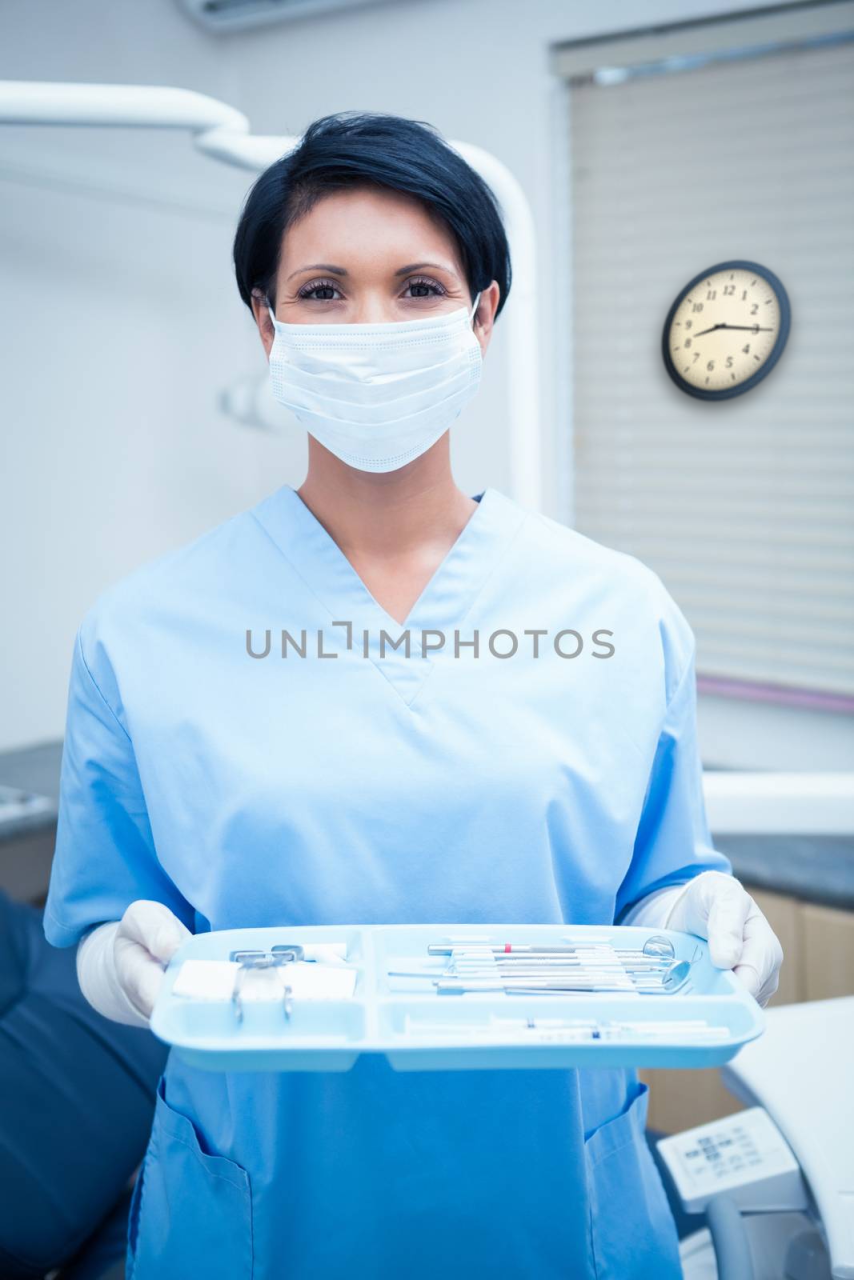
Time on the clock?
8:15
